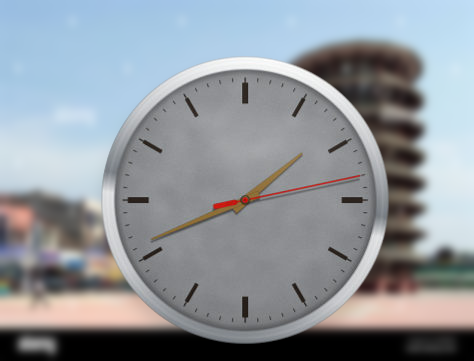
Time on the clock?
1:41:13
